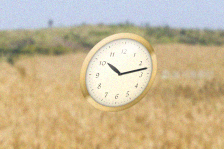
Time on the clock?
10:13
